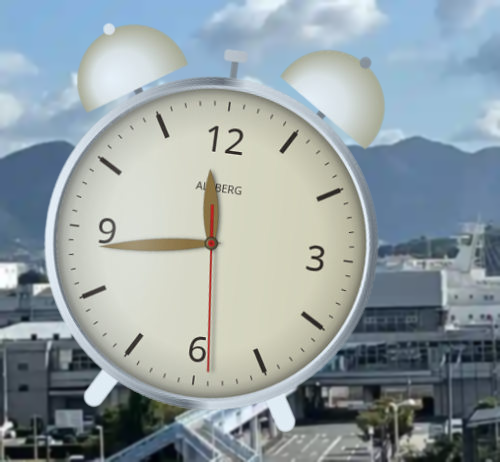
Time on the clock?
11:43:29
